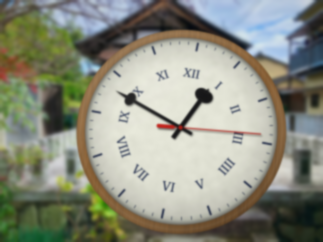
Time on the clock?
12:48:14
